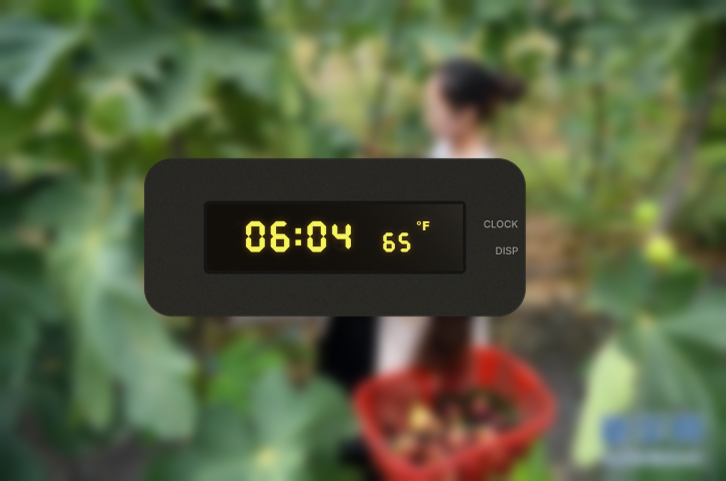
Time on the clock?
6:04
